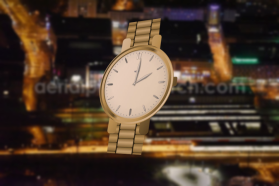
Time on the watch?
2:01
